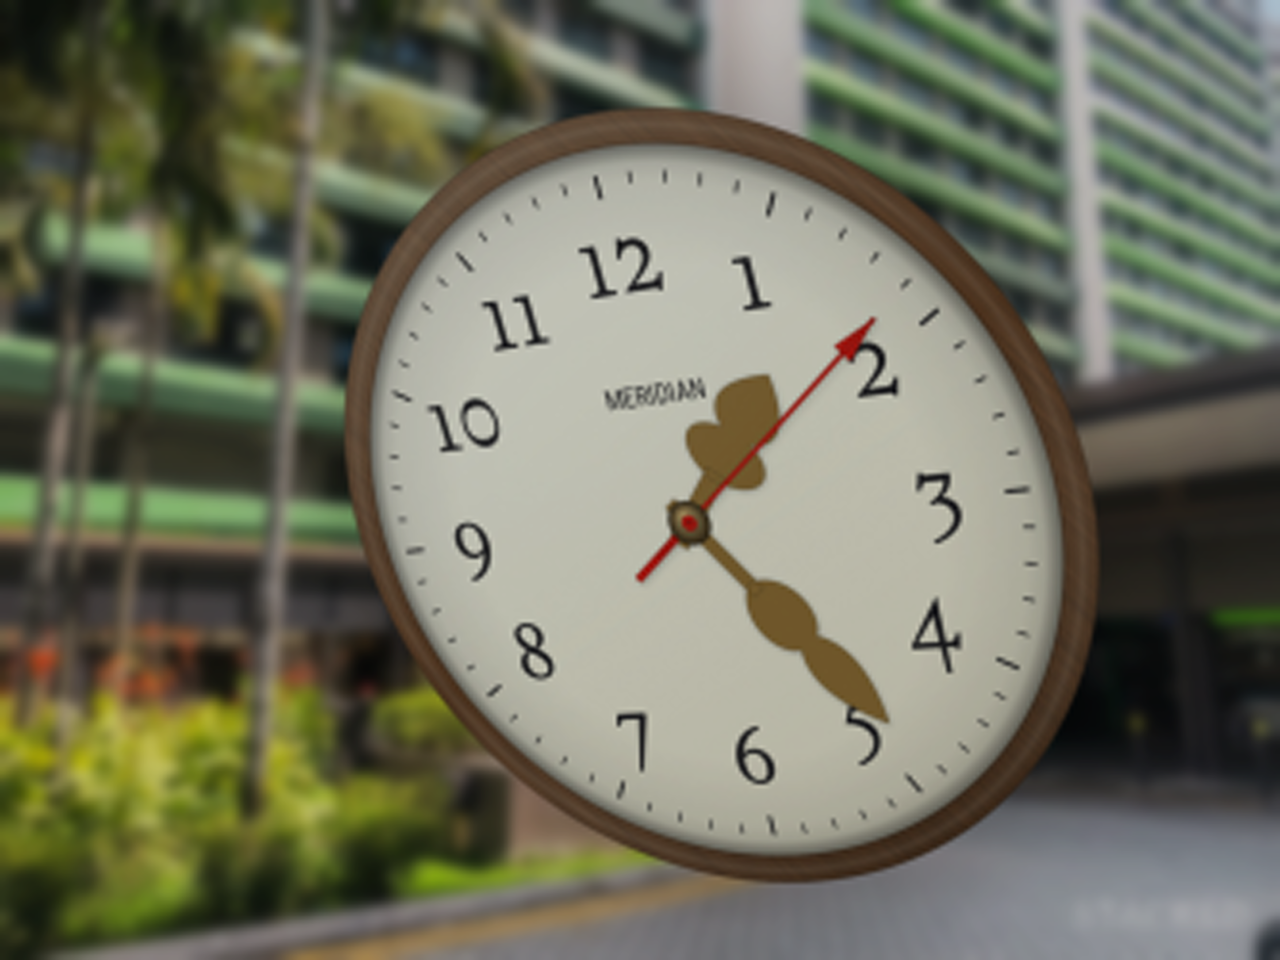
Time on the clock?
1:24:09
